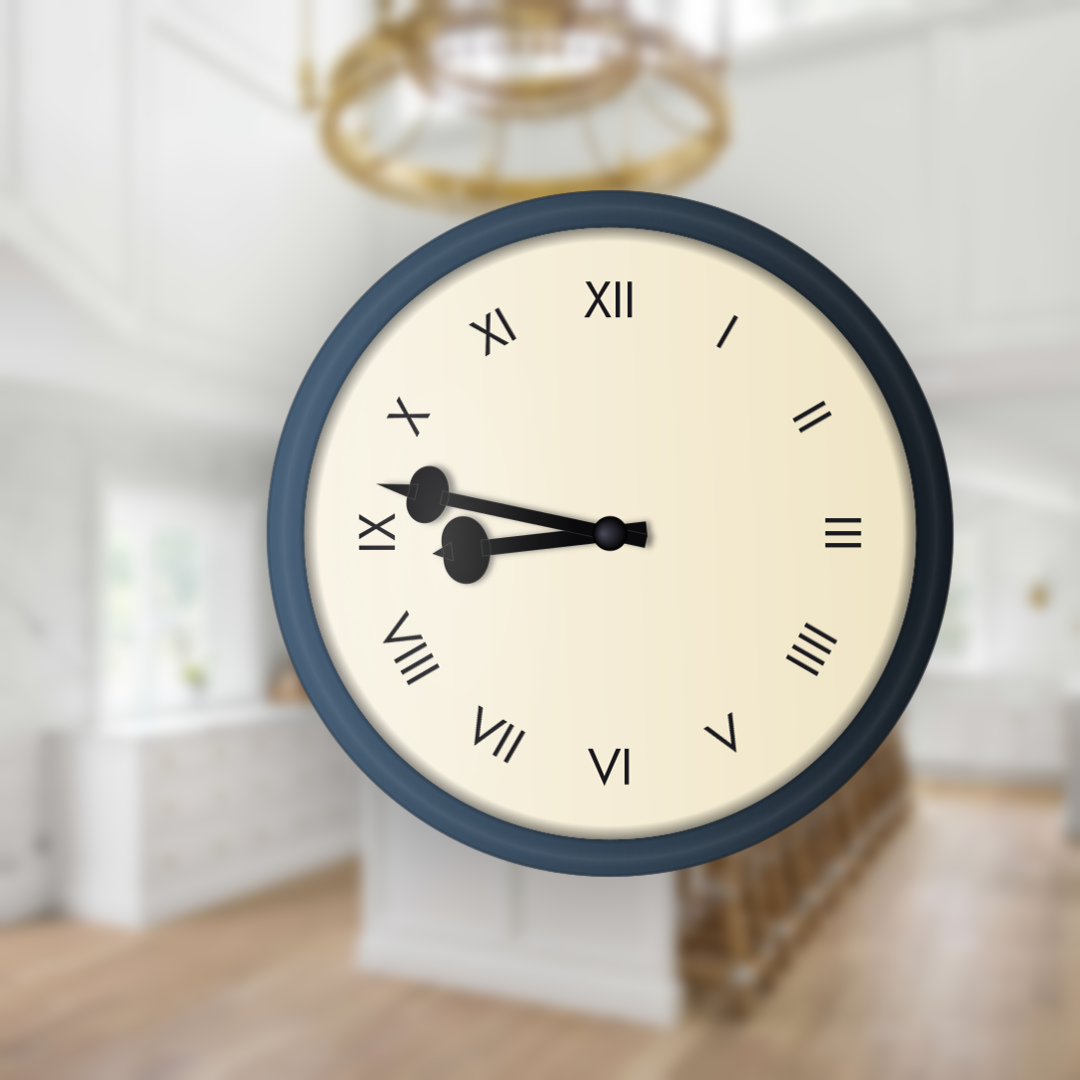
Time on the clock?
8:47
